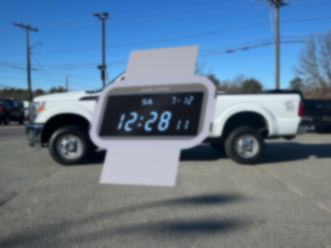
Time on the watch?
12:28
